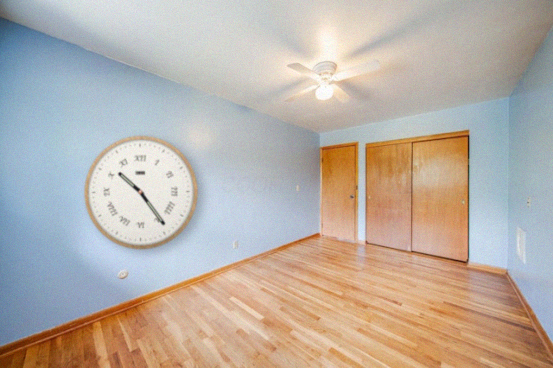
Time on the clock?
10:24
